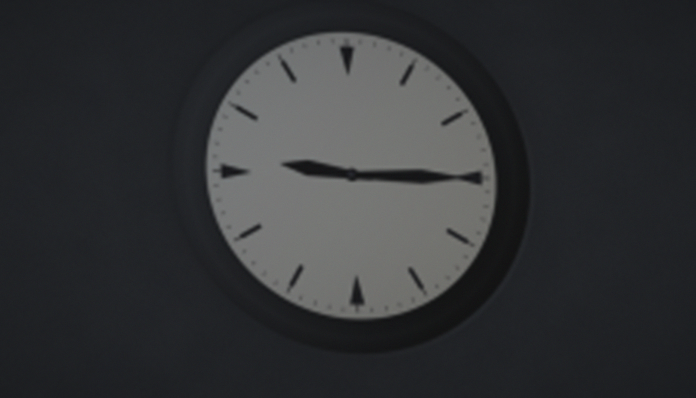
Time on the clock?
9:15
